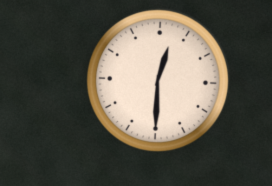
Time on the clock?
12:30
